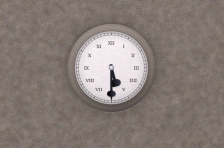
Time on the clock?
5:30
